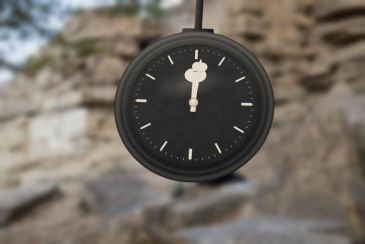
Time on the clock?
12:01
